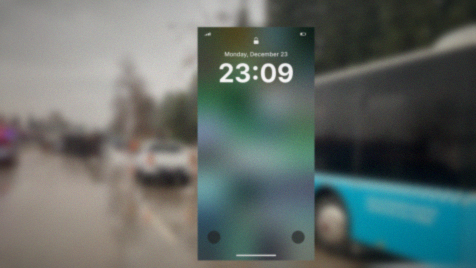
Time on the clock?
23:09
